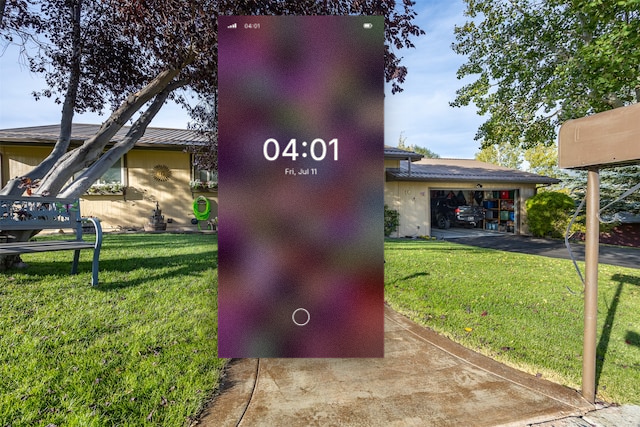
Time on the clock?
4:01
